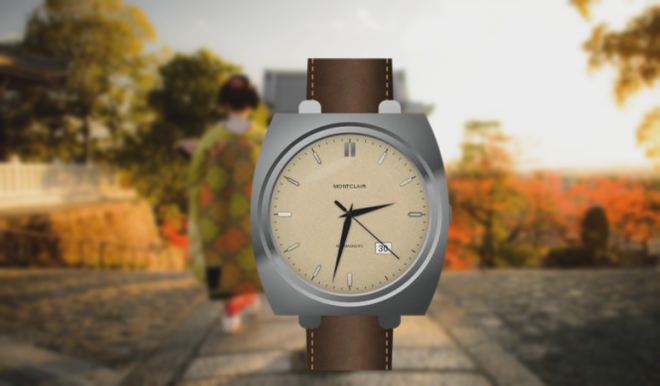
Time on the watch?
2:32:22
